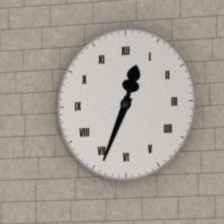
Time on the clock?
12:34
